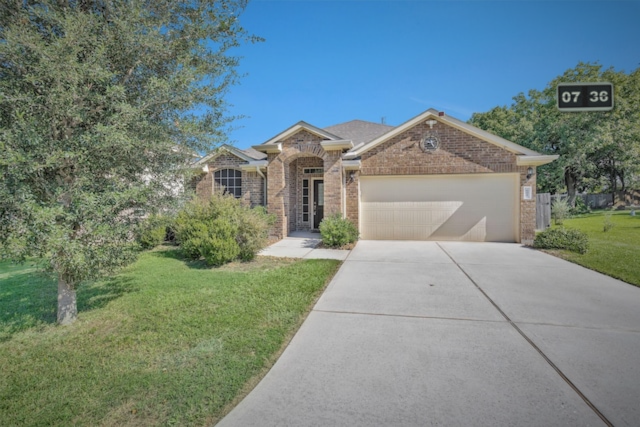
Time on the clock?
7:36
